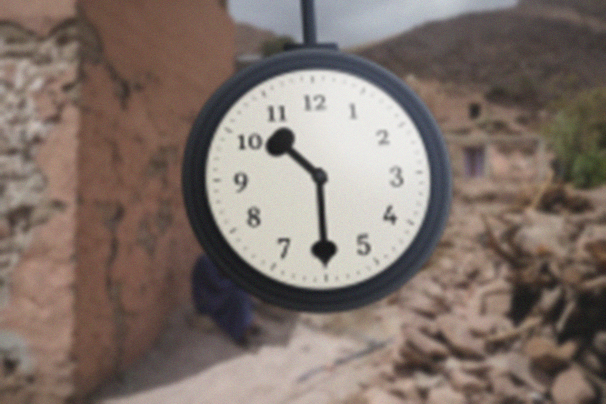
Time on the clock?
10:30
